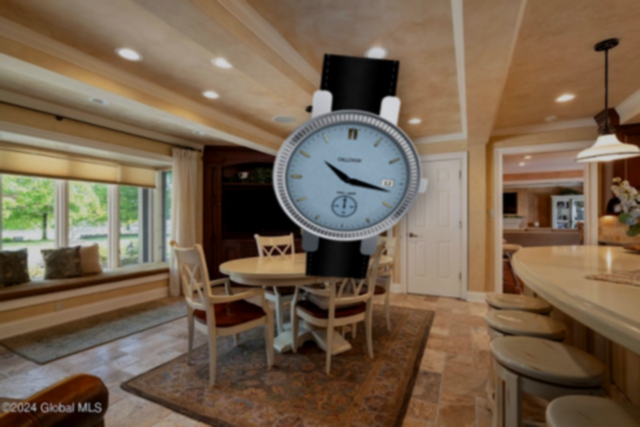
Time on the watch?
10:17
